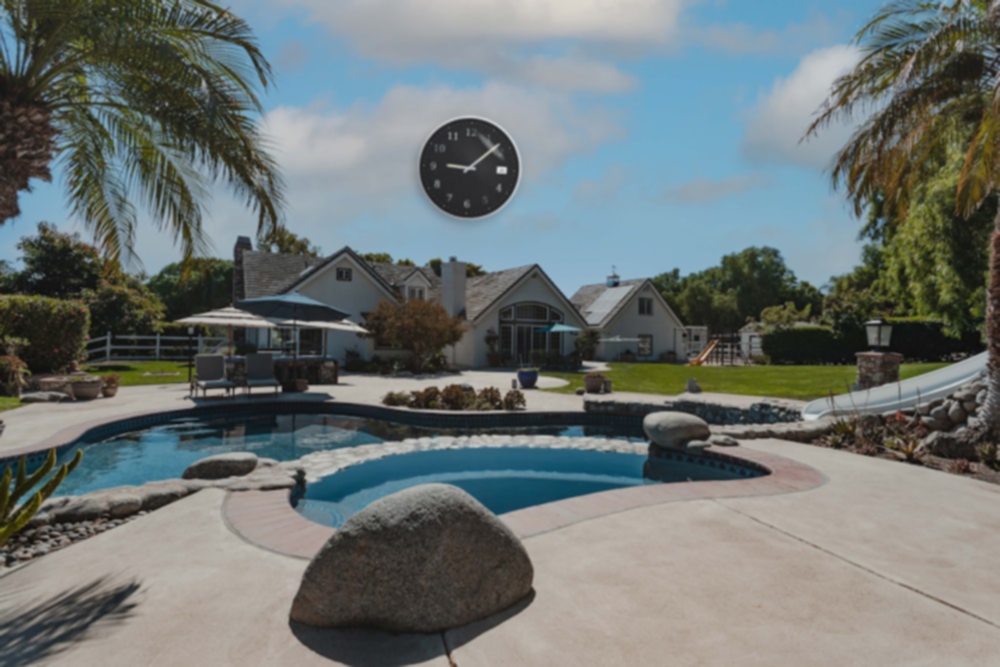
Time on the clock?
9:08
